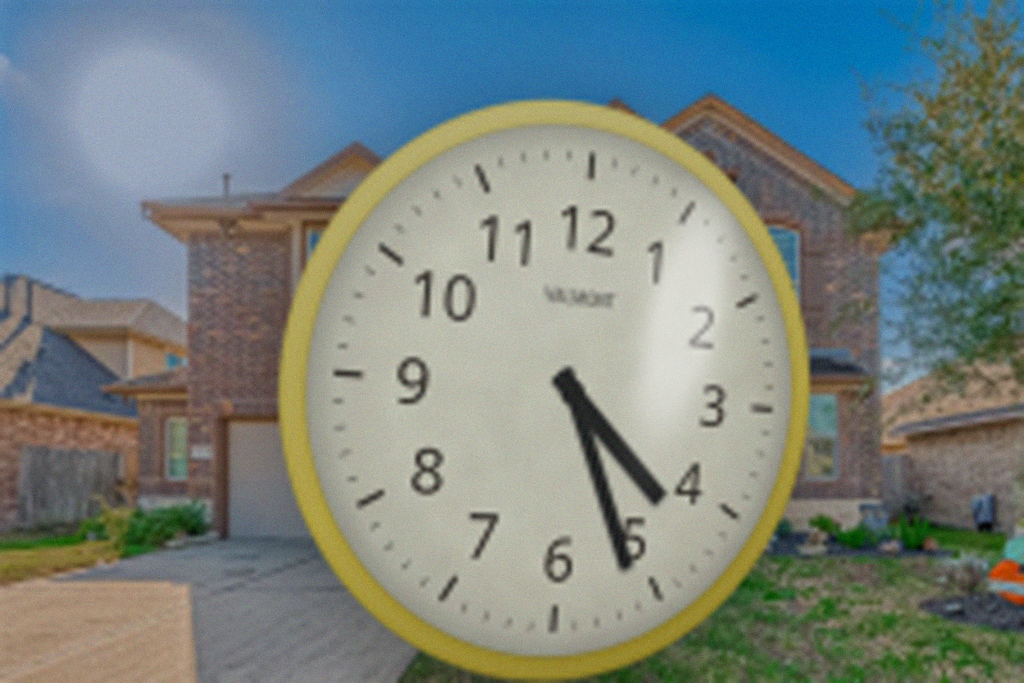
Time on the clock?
4:26
